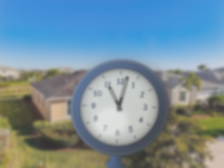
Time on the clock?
11:02
